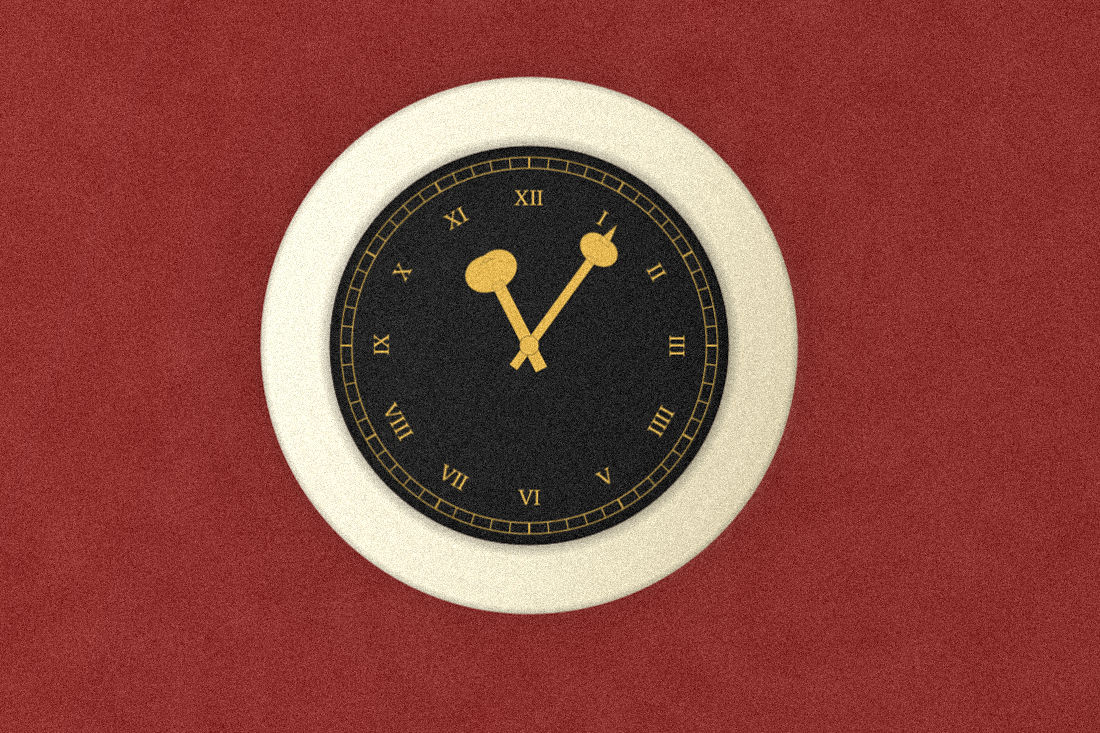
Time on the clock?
11:06
